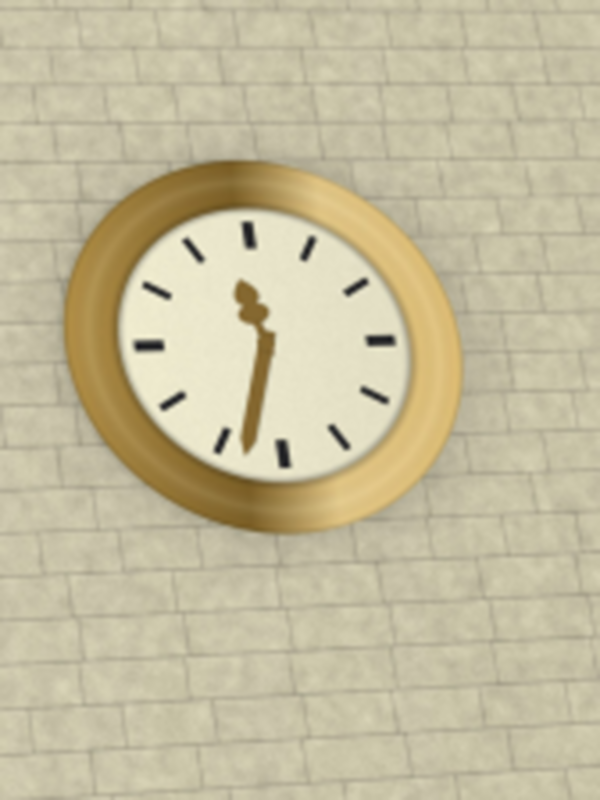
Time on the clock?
11:33
